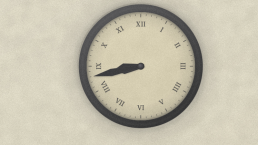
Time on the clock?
8:43
